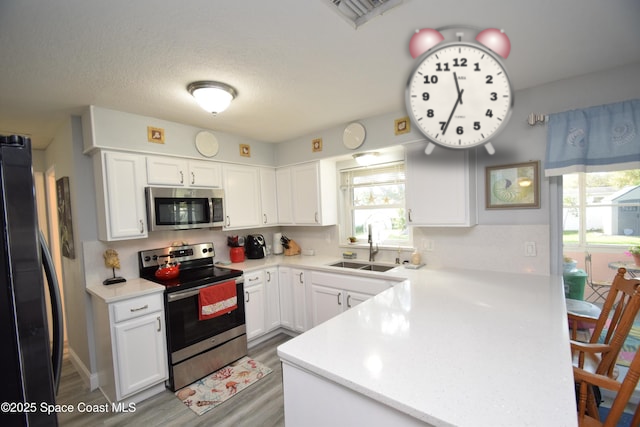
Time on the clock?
11:34
